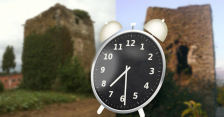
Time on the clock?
7:29
